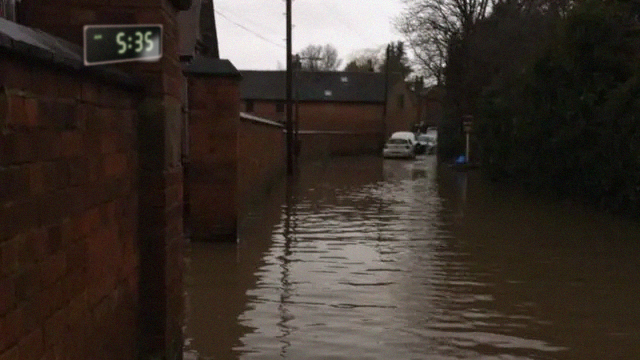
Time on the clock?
5:35
